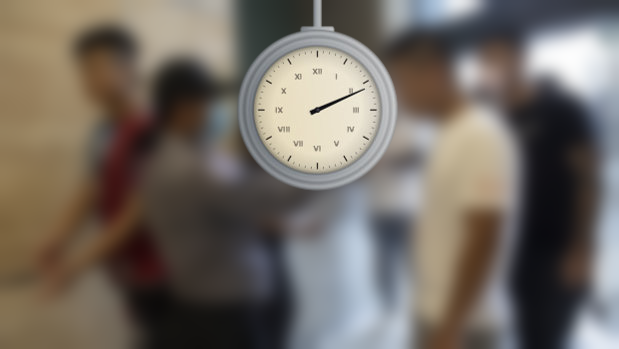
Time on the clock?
2:11
